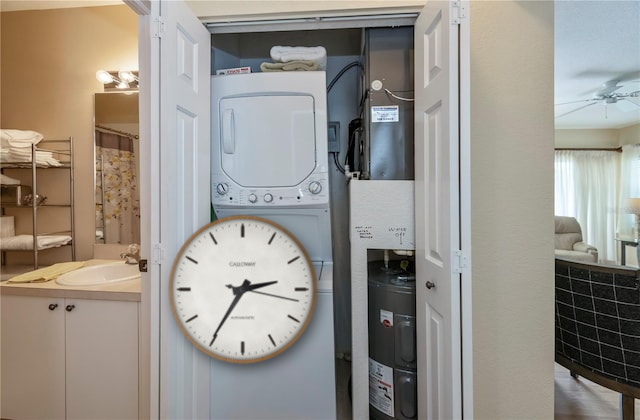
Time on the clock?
2:35:17
